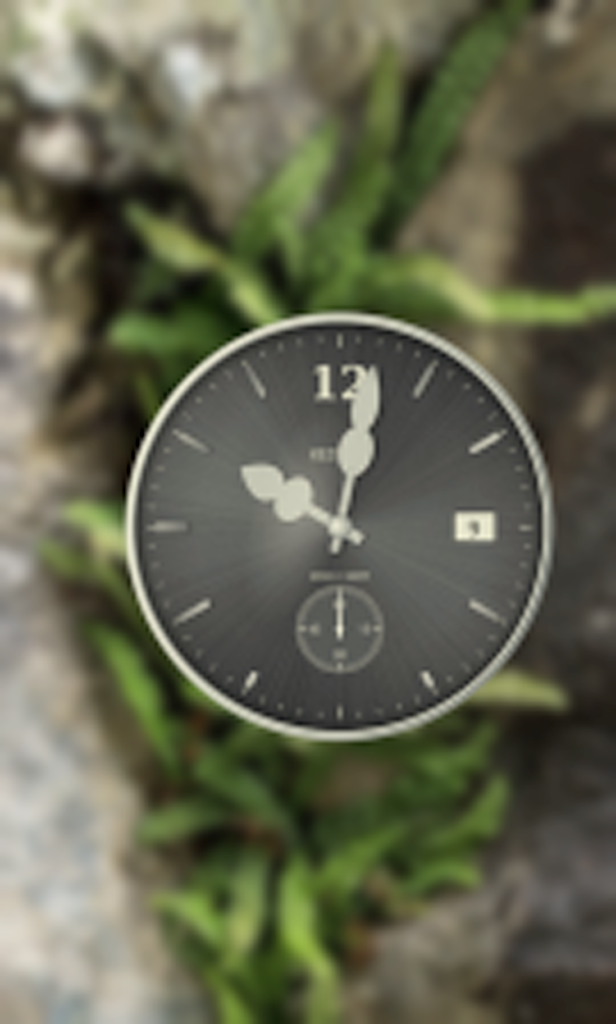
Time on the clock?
10:02
